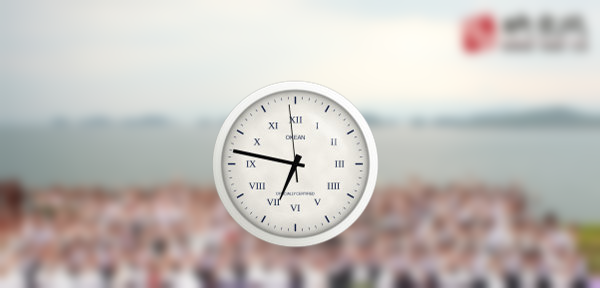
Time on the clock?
6:46:59
